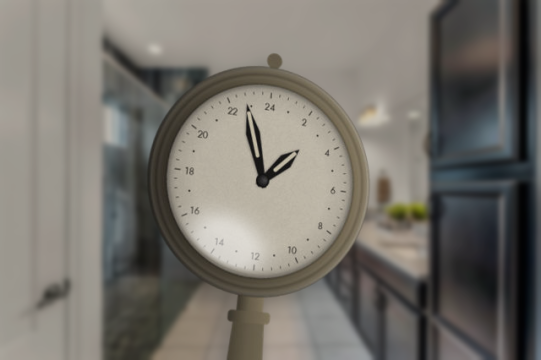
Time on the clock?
2:57
